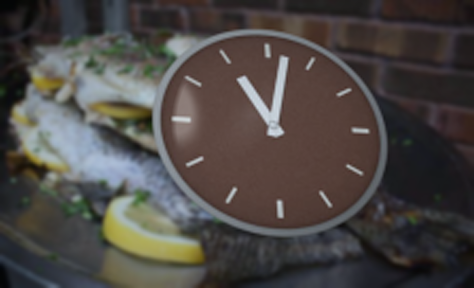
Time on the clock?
11:02
